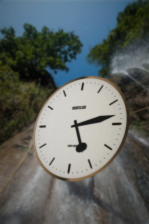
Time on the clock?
5:13
